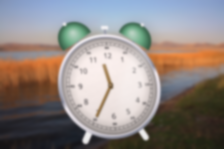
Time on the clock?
11:35
